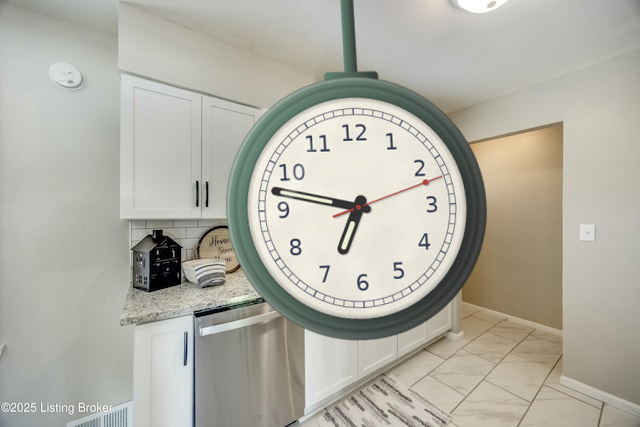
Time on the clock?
6:47:12
